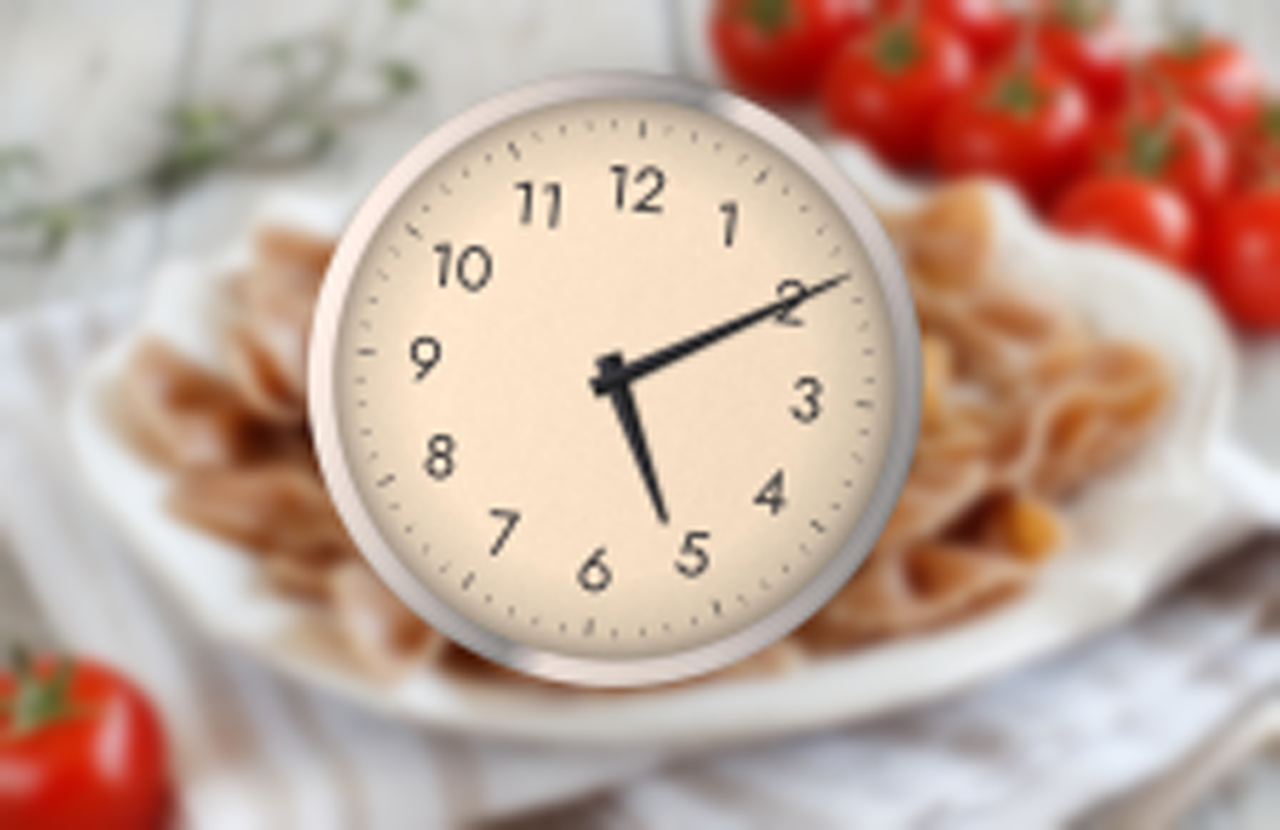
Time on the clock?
5:10
